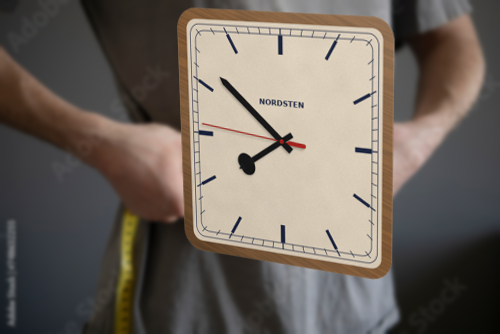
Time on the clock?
7:51:46
